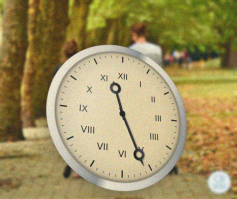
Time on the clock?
11:26
